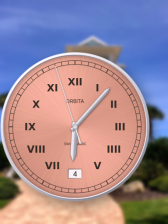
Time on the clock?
6:06:57
